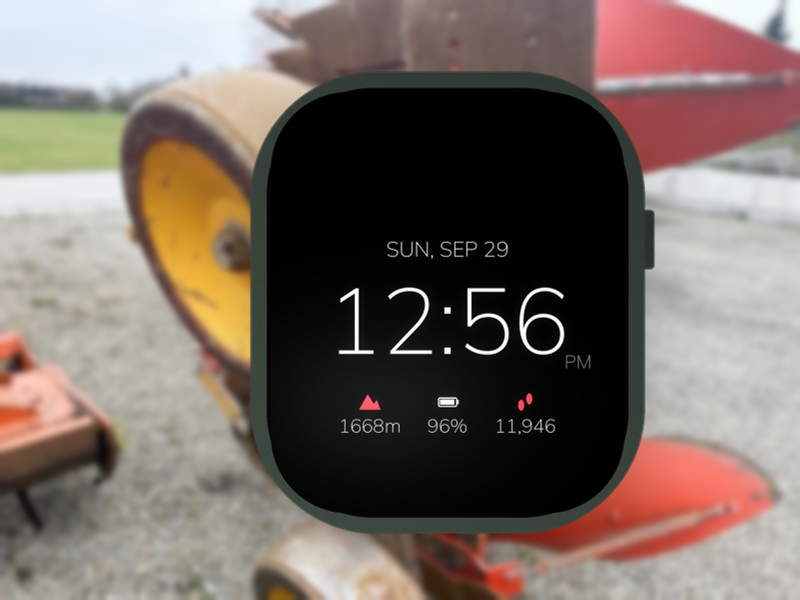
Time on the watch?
12:56
